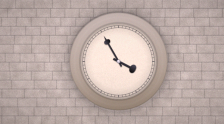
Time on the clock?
3:55
